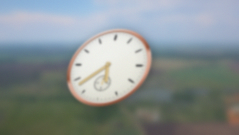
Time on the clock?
5:38
